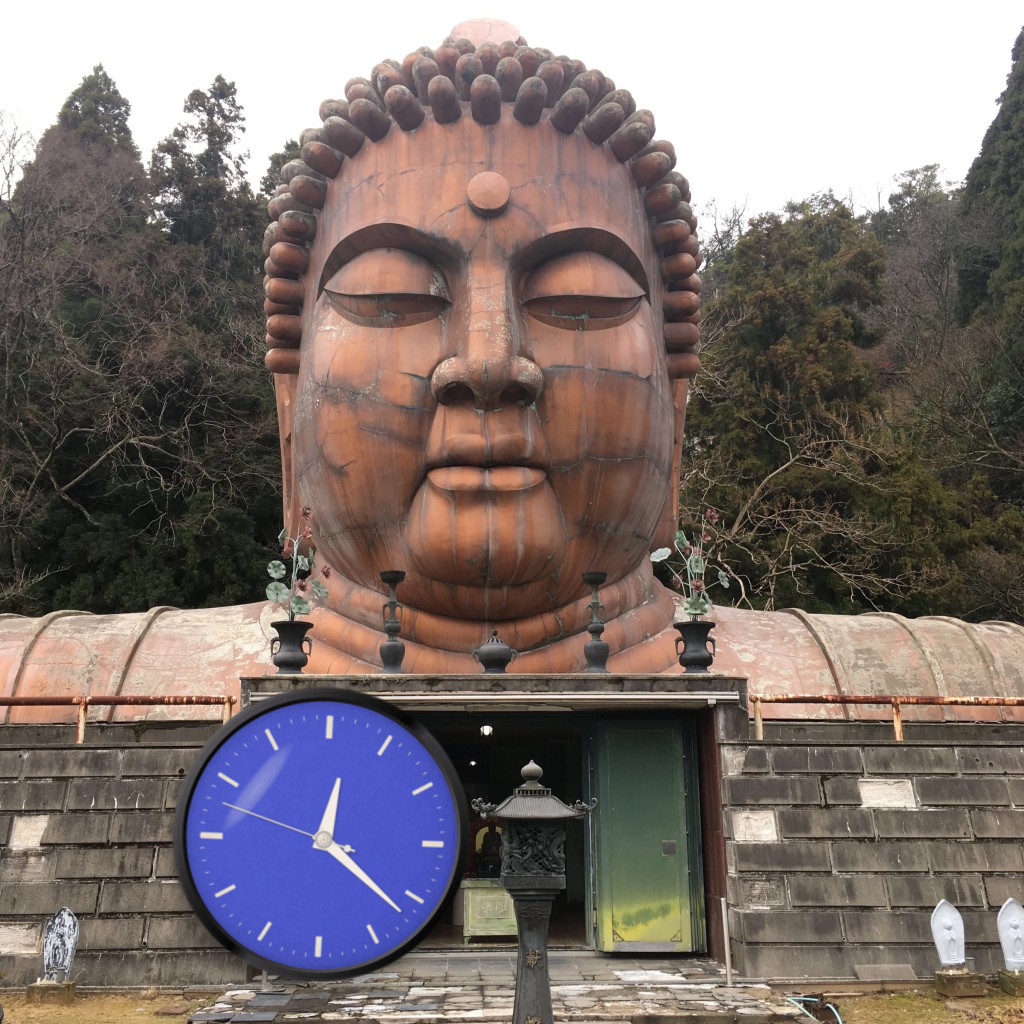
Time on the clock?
12:21:48
